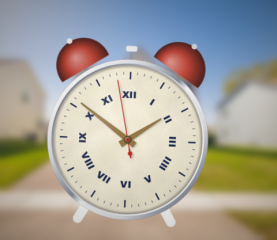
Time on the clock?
1:50:58
